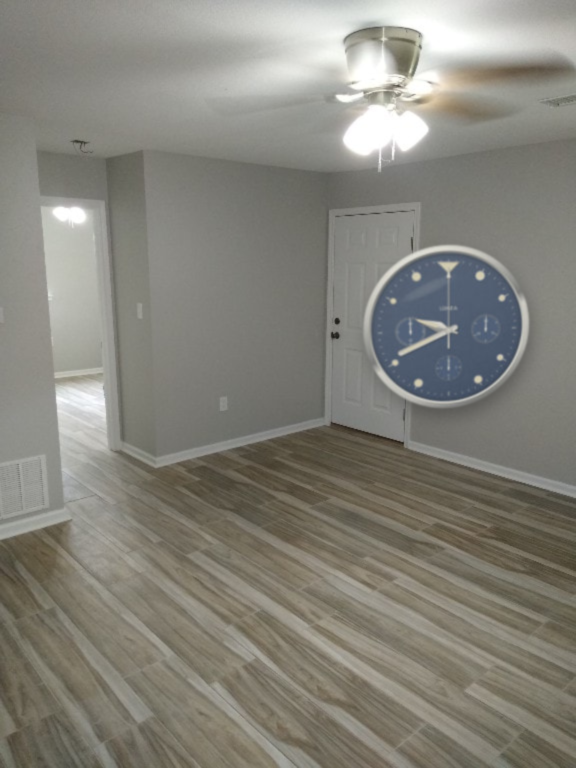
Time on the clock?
9:41
